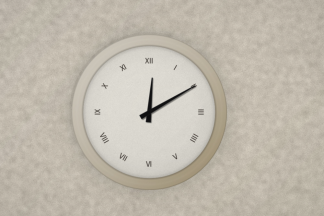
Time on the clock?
12:10
